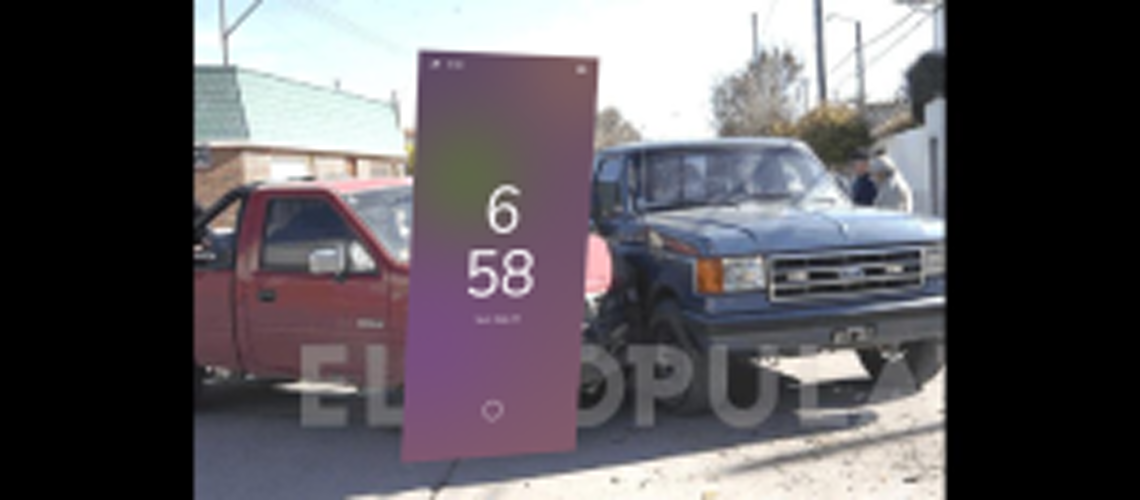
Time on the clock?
6:58
